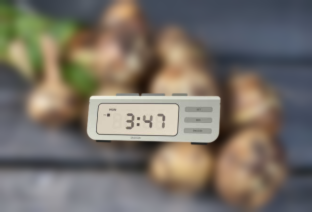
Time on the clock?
3:47
